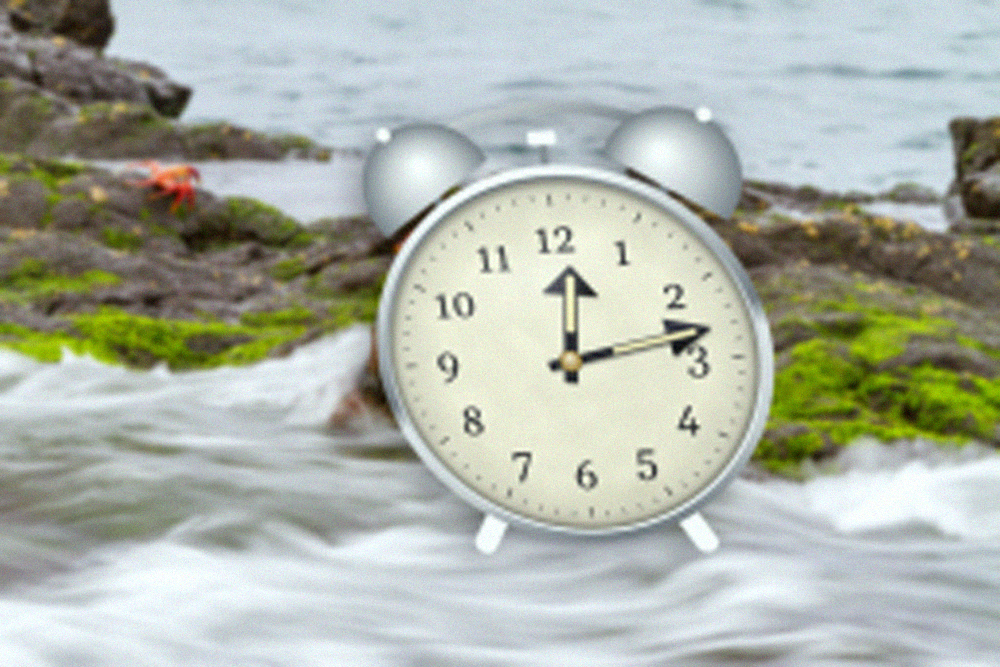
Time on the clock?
12:13
